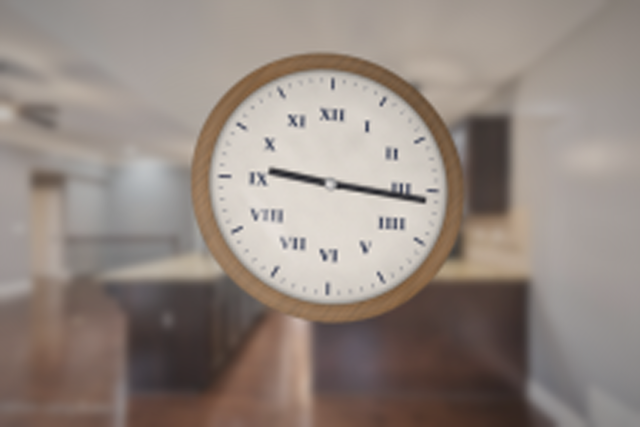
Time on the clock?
9:16
